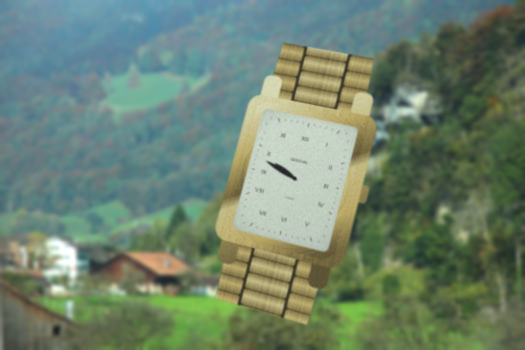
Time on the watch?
9:48
